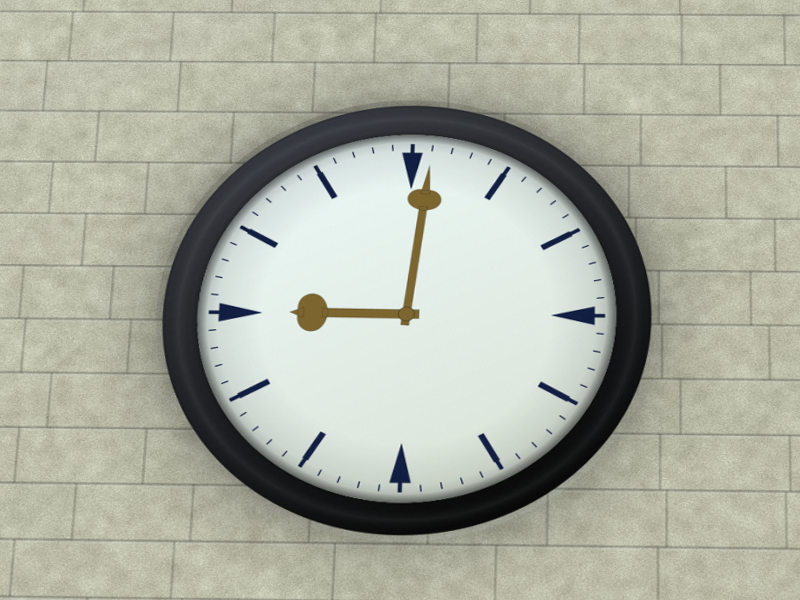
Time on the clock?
9:01
